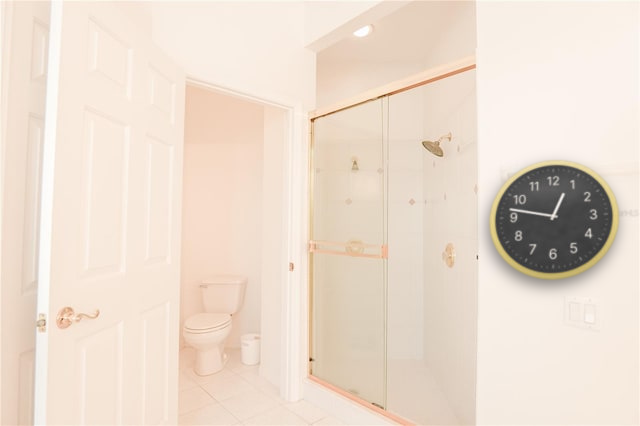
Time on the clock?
12:47
